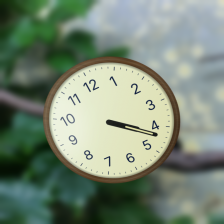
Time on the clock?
4:22
